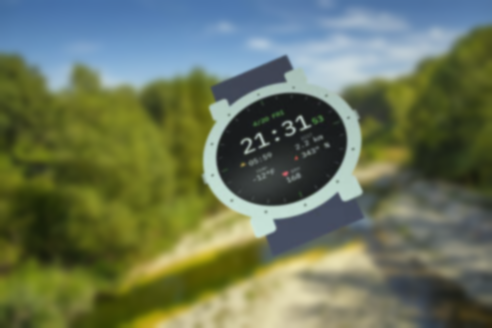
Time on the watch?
21:31
